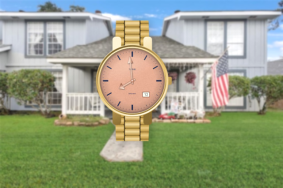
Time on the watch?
7:59
